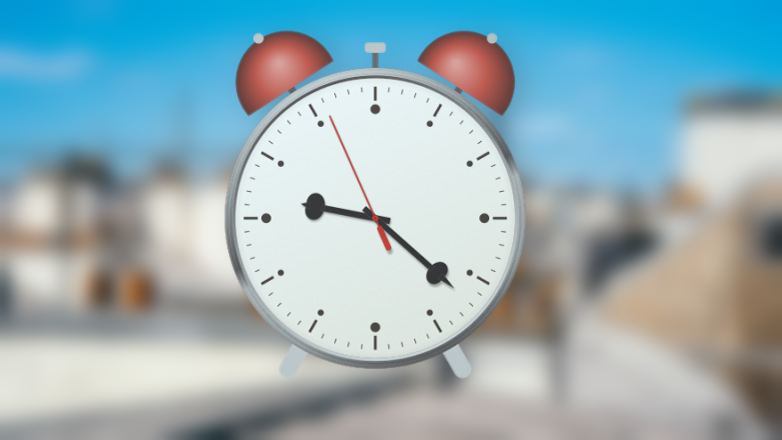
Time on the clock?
9:21:56
